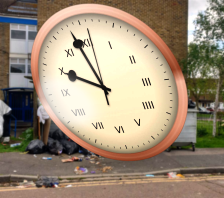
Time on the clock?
9:58:01
